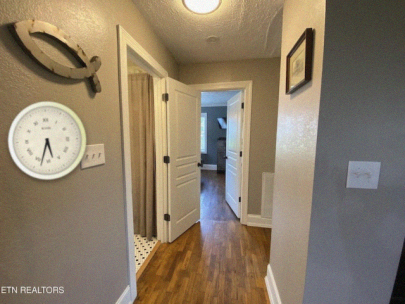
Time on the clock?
5:33
